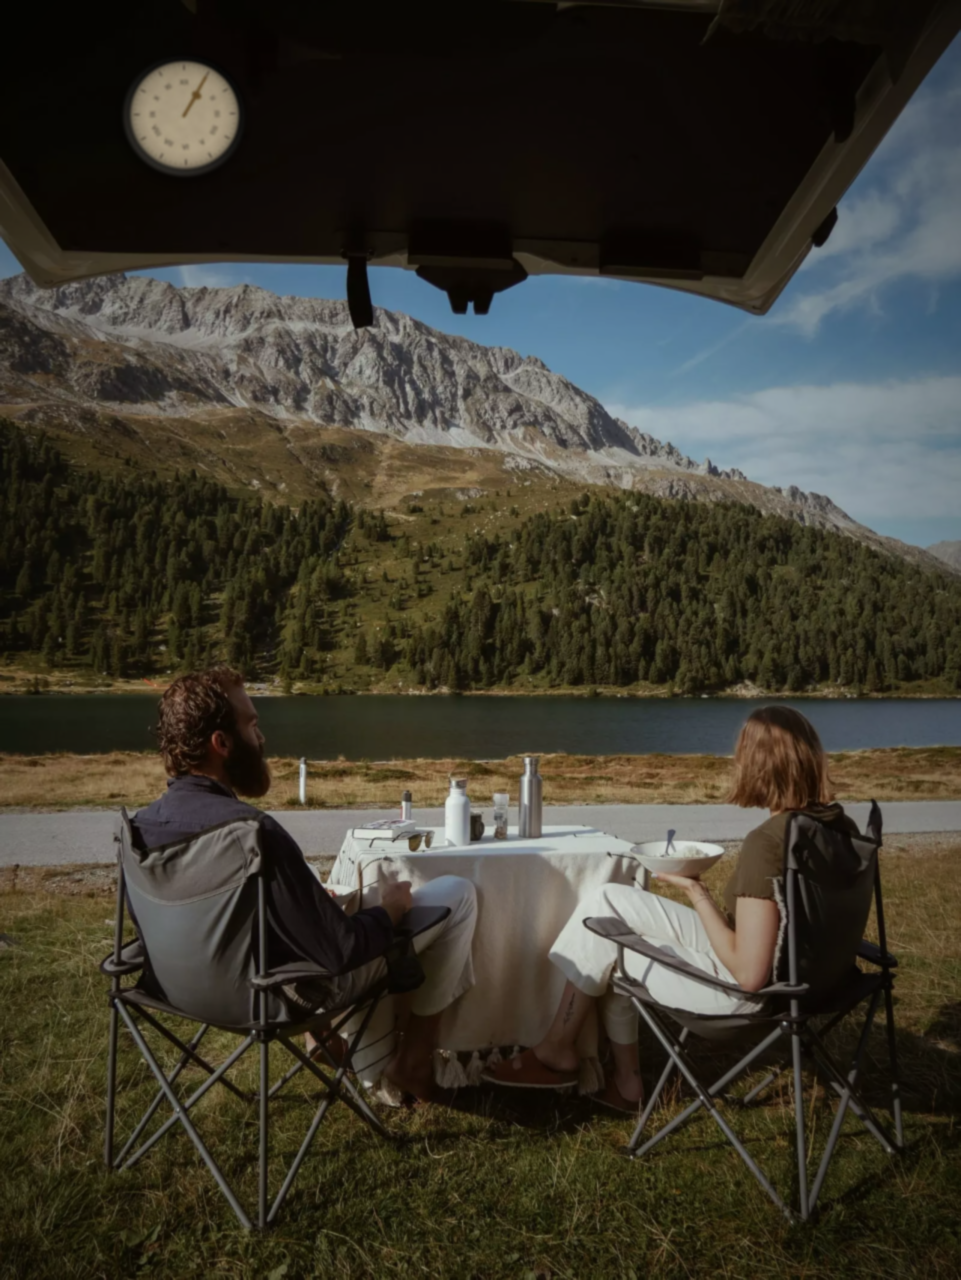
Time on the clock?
1:05
